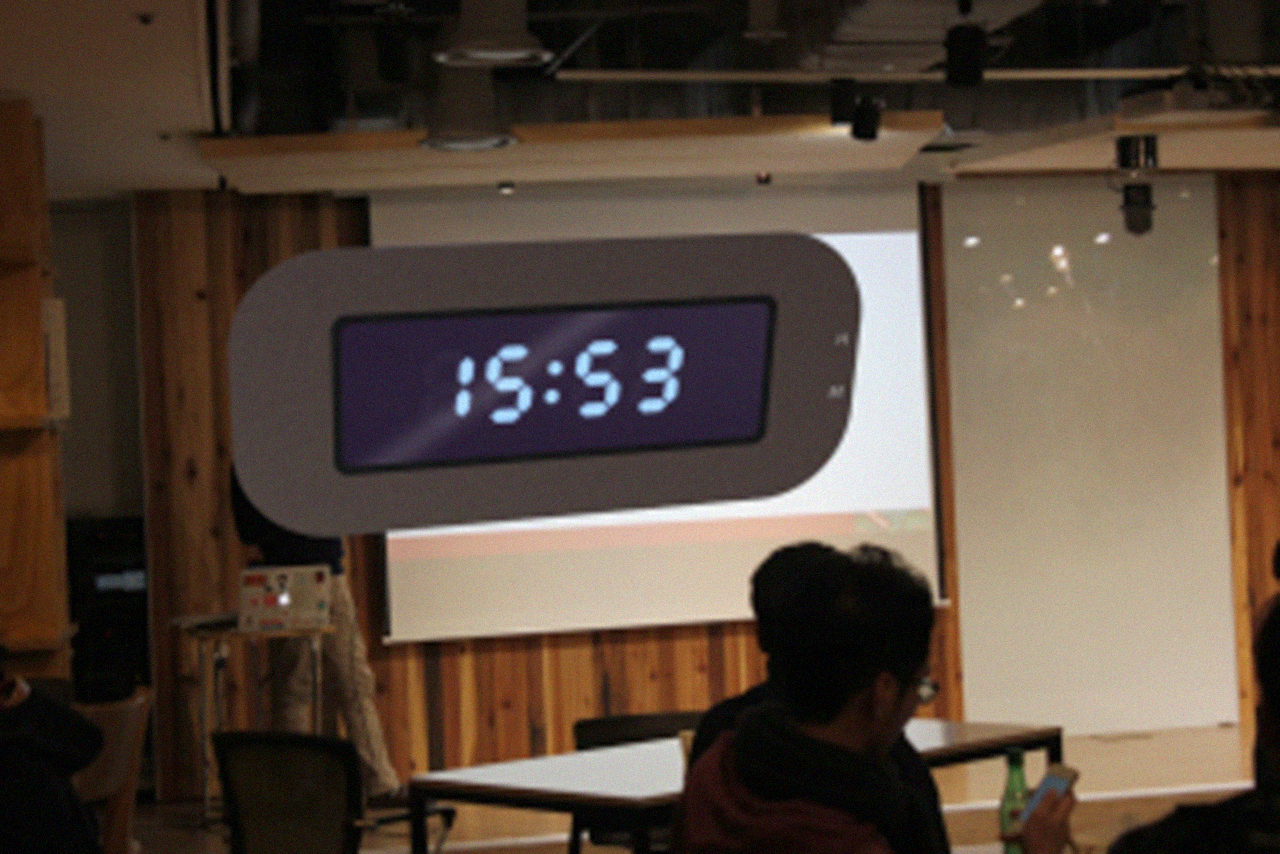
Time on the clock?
15:53
